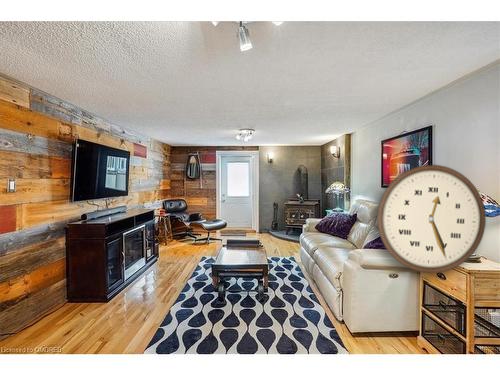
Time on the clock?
12:26
